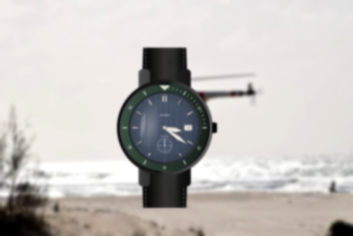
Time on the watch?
3:21
